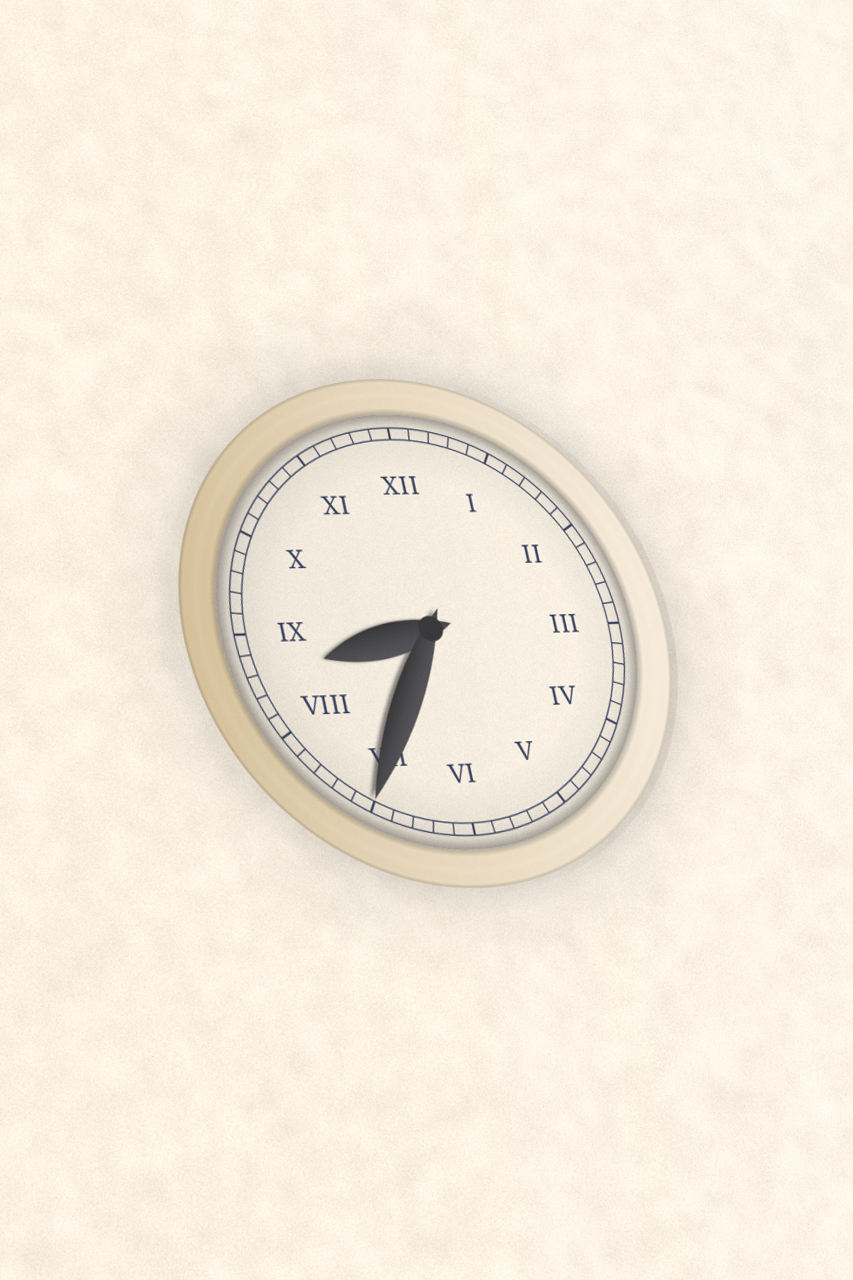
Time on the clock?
8:35
